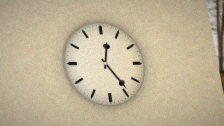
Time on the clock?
12:24
